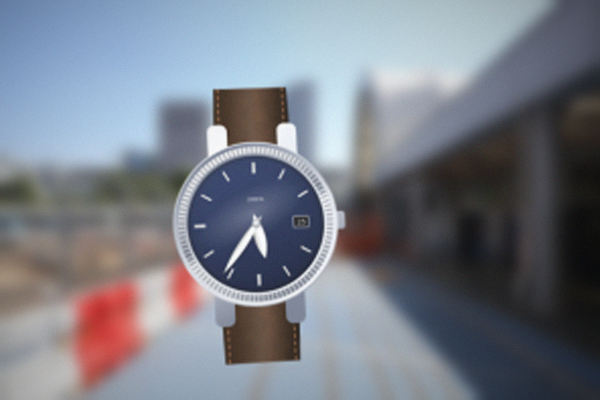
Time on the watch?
5:36
